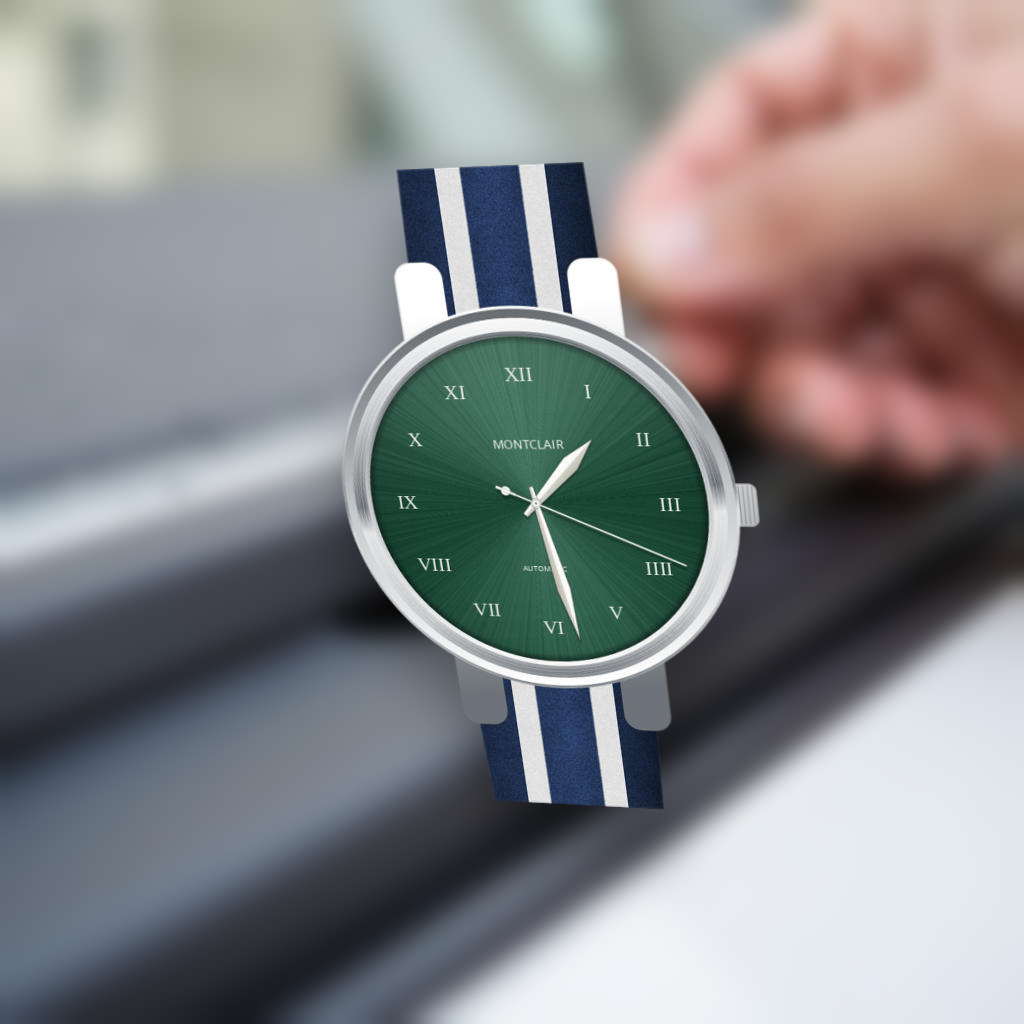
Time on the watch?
1:28:19
